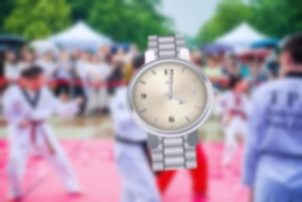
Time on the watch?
4:01
